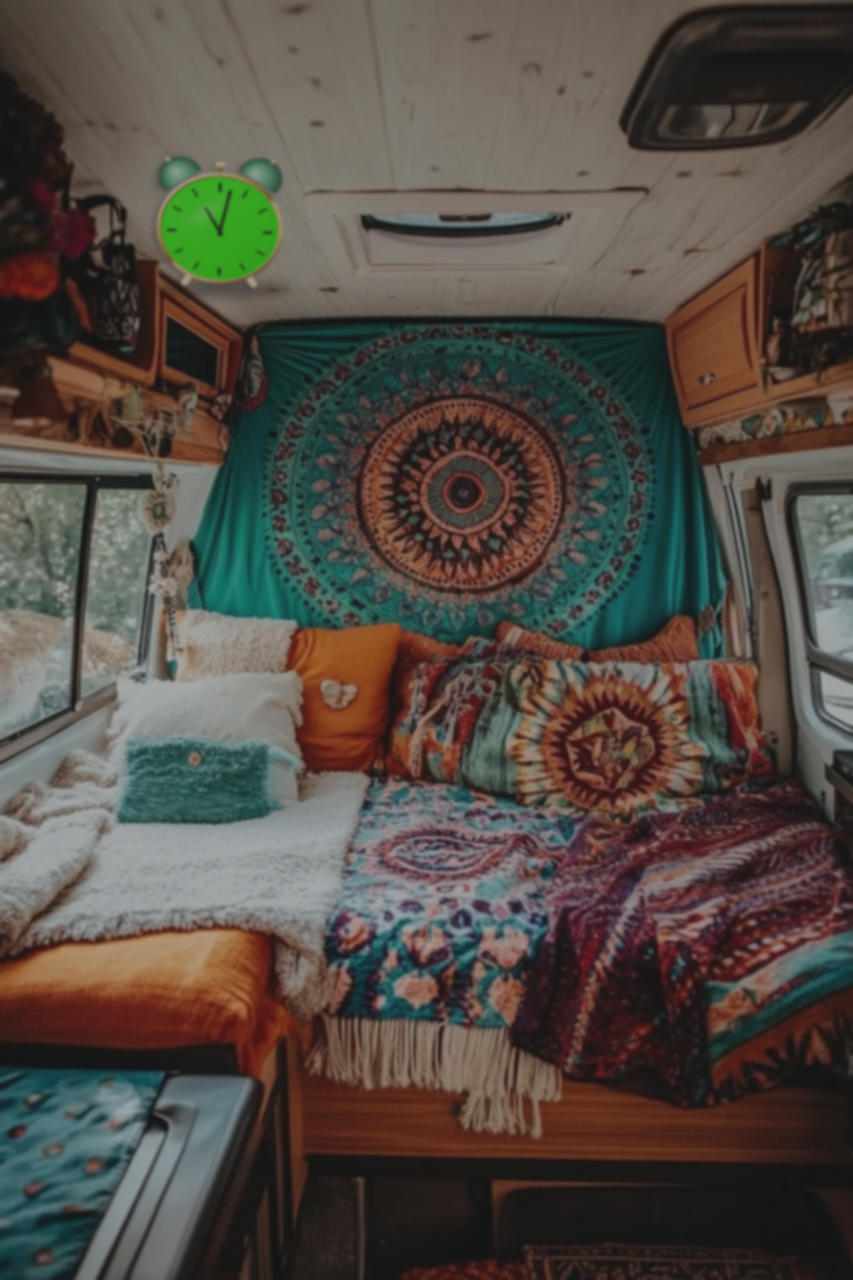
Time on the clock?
11:02
